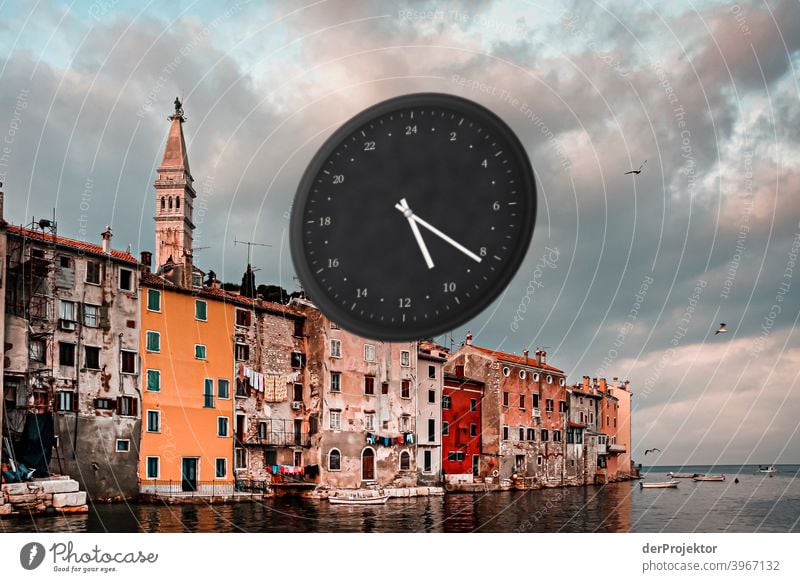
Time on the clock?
10:21
